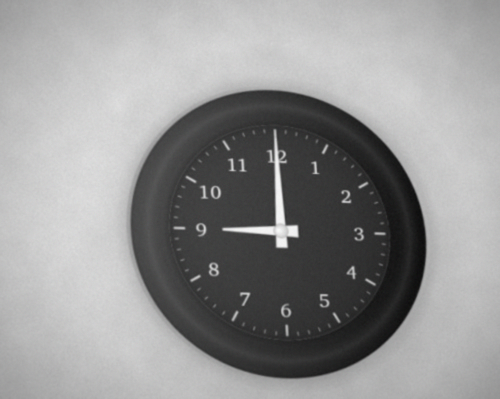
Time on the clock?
9:00
